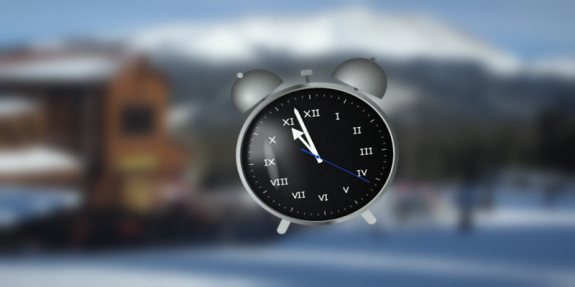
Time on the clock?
10:57:21
